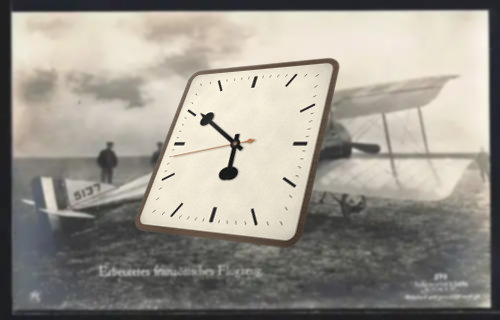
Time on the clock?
5:50:43
